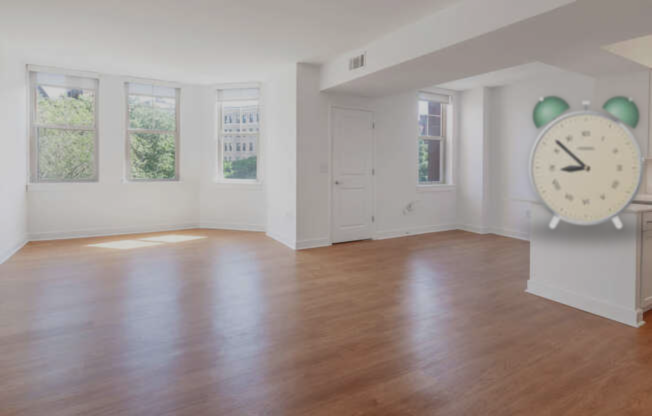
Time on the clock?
8:52
